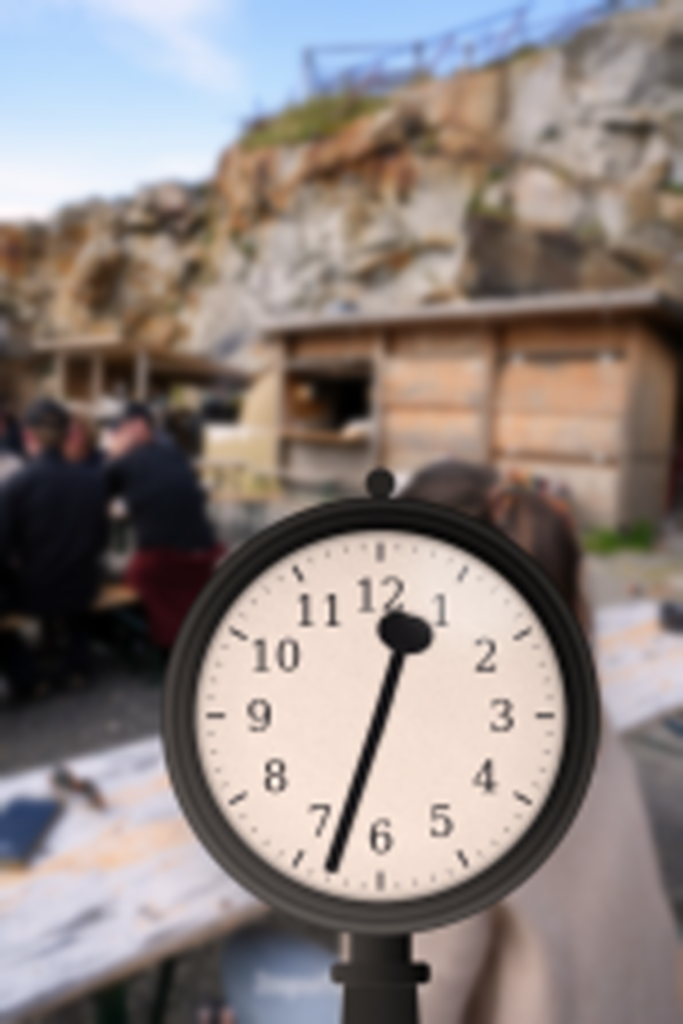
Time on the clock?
12:33
